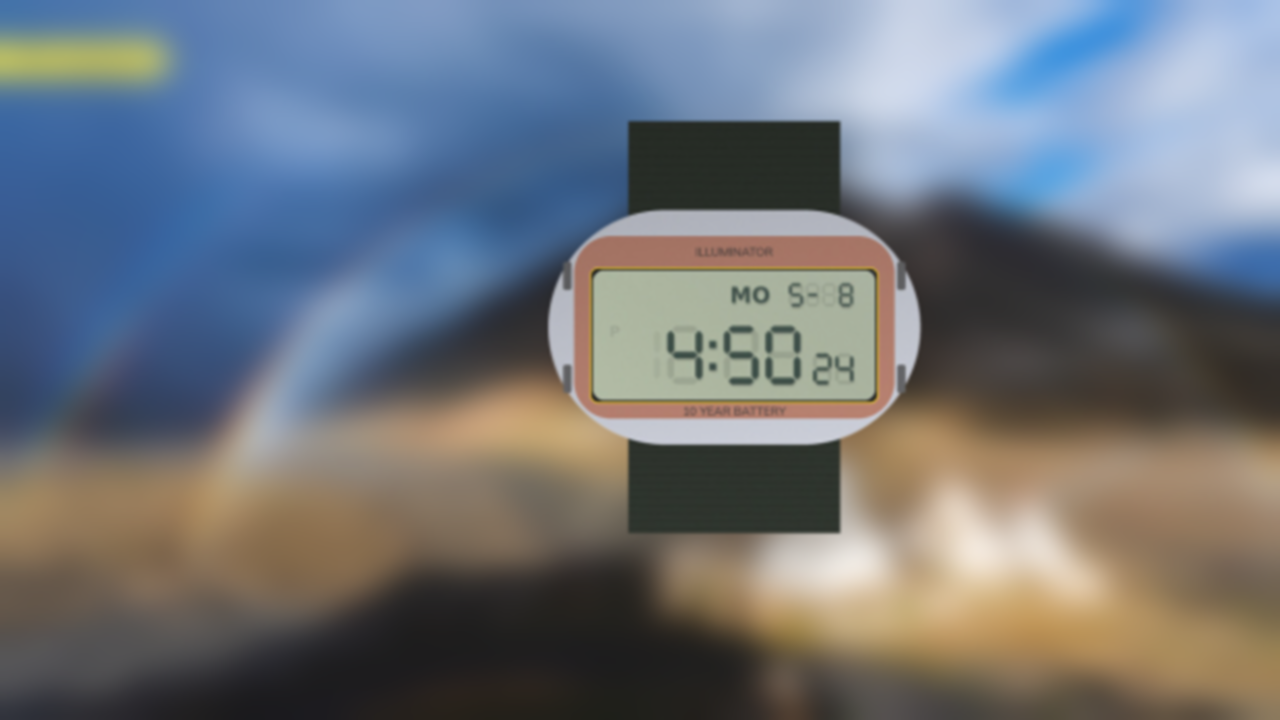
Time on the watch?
4:50:24
